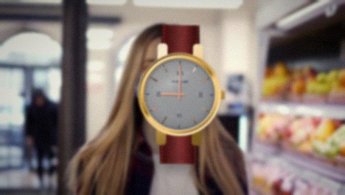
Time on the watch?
9:00
